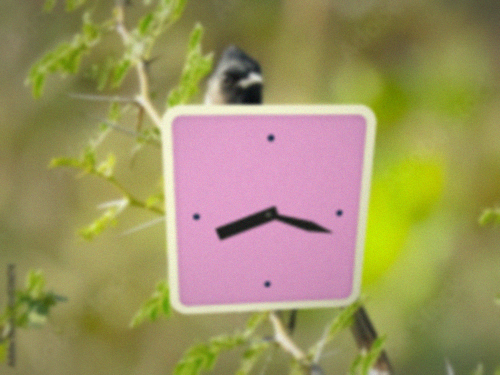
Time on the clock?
8:18
